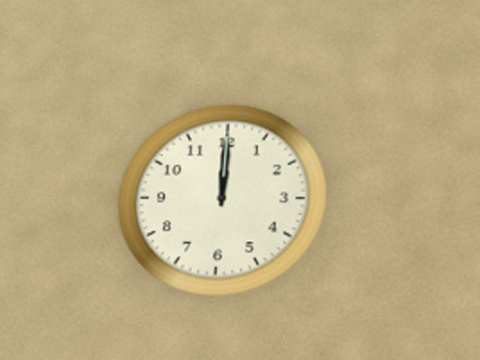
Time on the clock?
12:00
